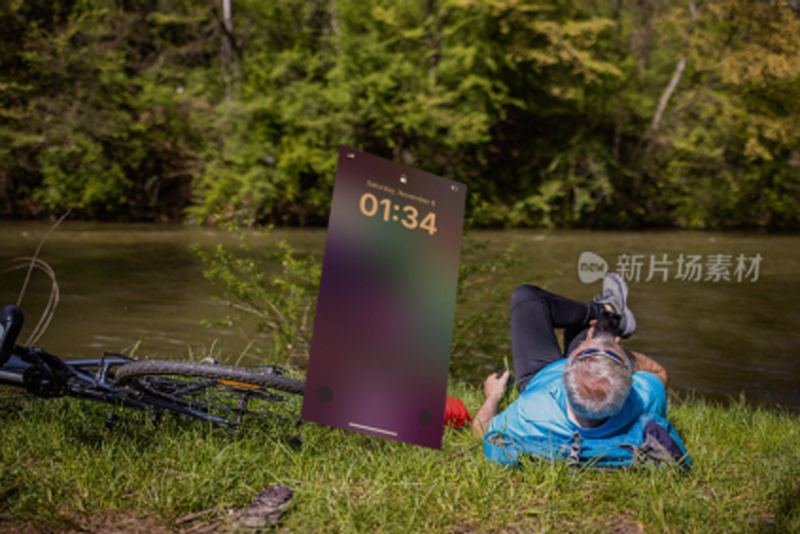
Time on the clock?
1:34
